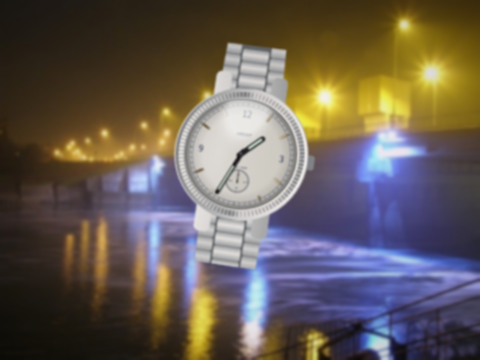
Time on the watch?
1:34
